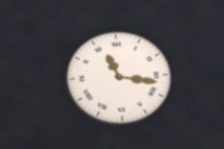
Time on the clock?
11:17
